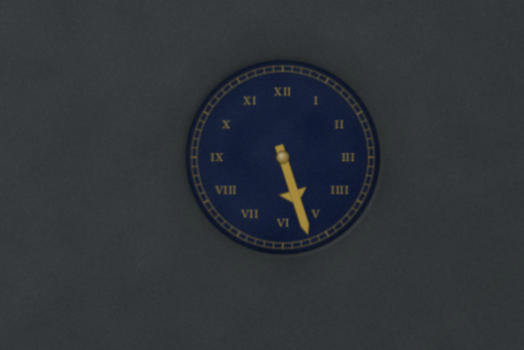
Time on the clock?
5:27
